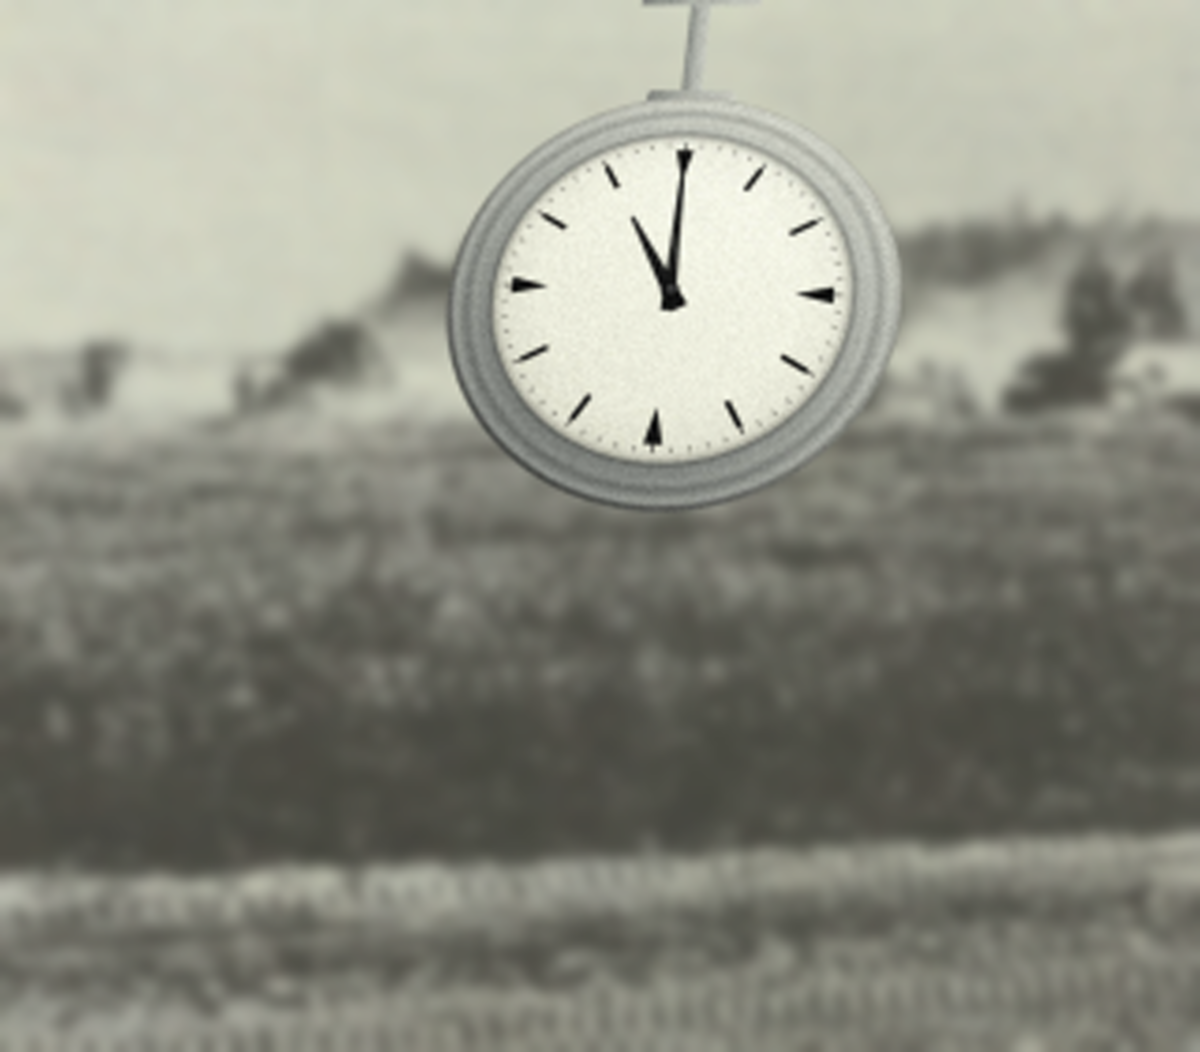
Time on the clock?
11:00
